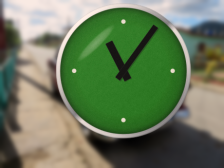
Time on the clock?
11:06
